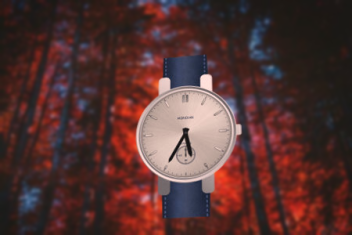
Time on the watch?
5:35
